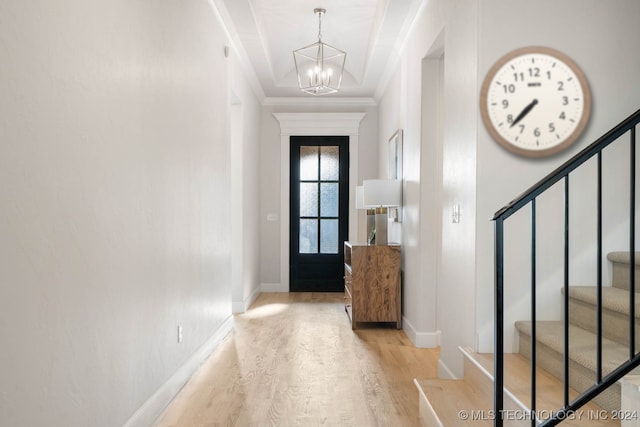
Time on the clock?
7:38
